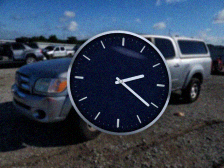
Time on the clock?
2:21
